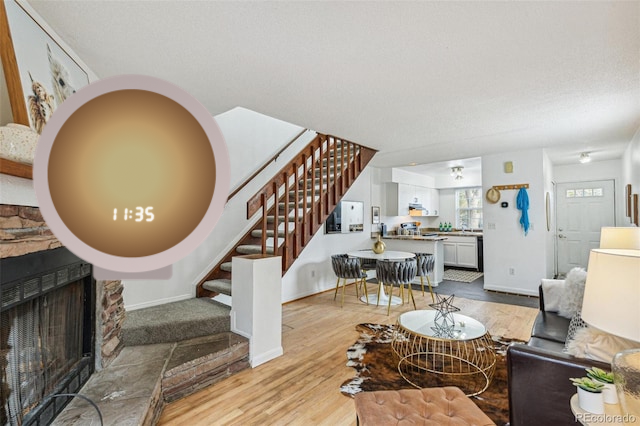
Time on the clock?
11:35
